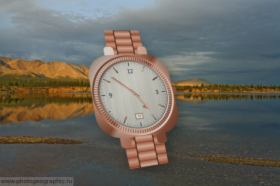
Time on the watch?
4:52
